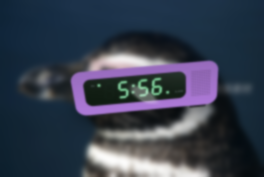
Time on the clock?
5:56
